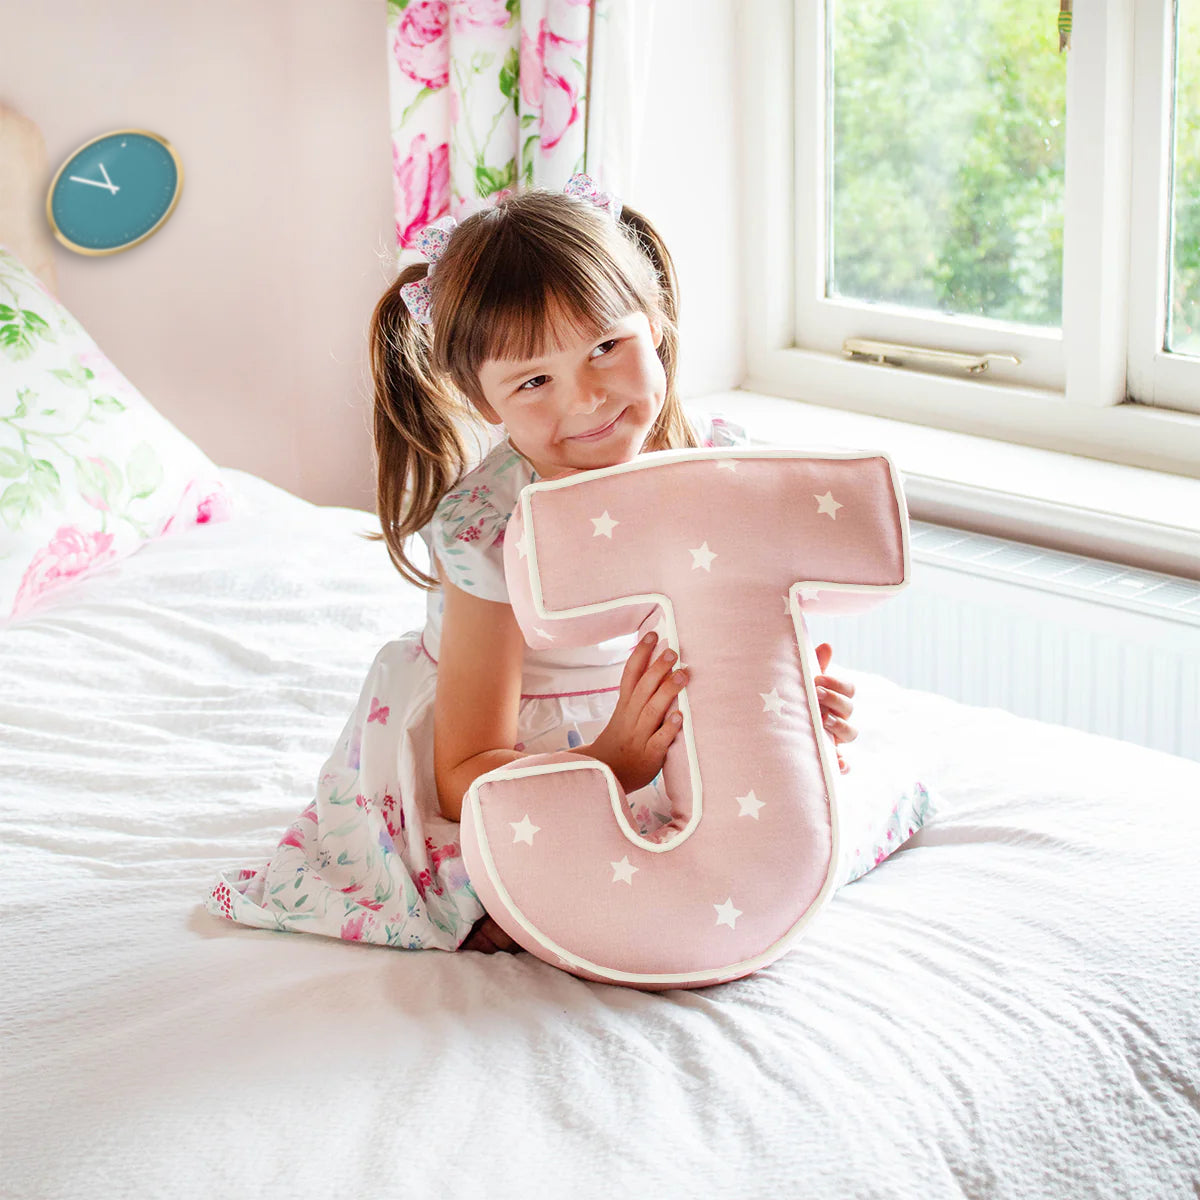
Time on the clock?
10:47
